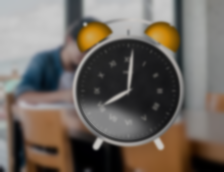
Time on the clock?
8:01
